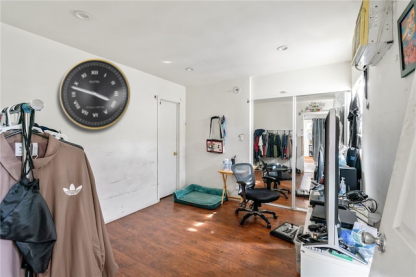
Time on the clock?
3:48
